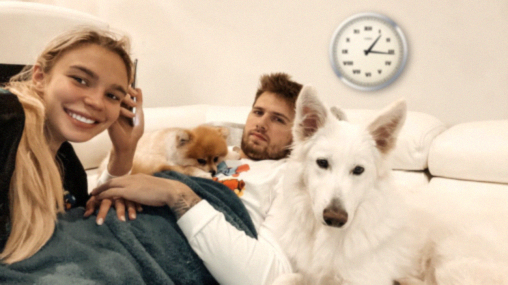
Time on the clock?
1:16
